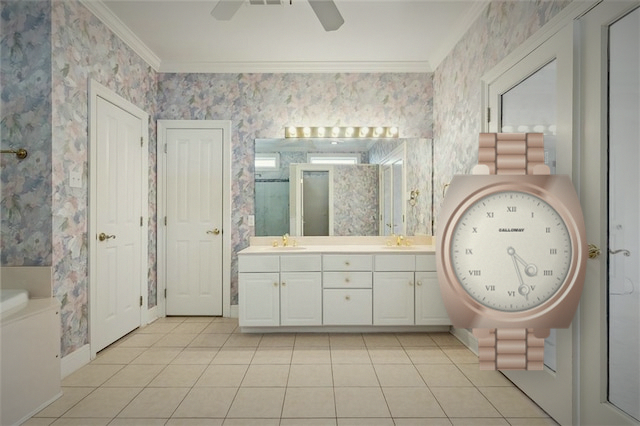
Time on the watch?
4:27
